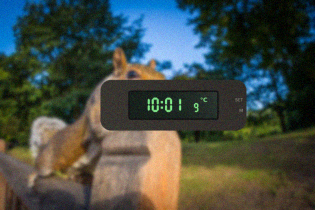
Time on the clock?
10:01
